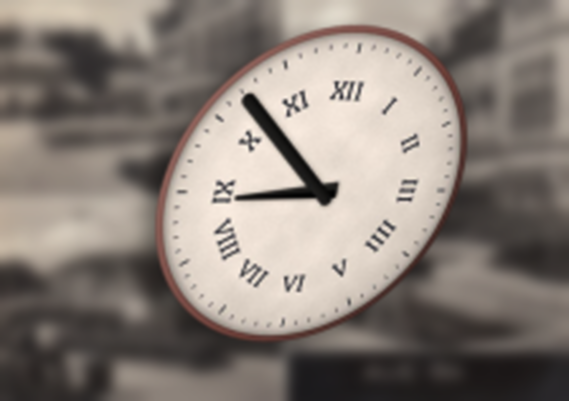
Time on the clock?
8:52
